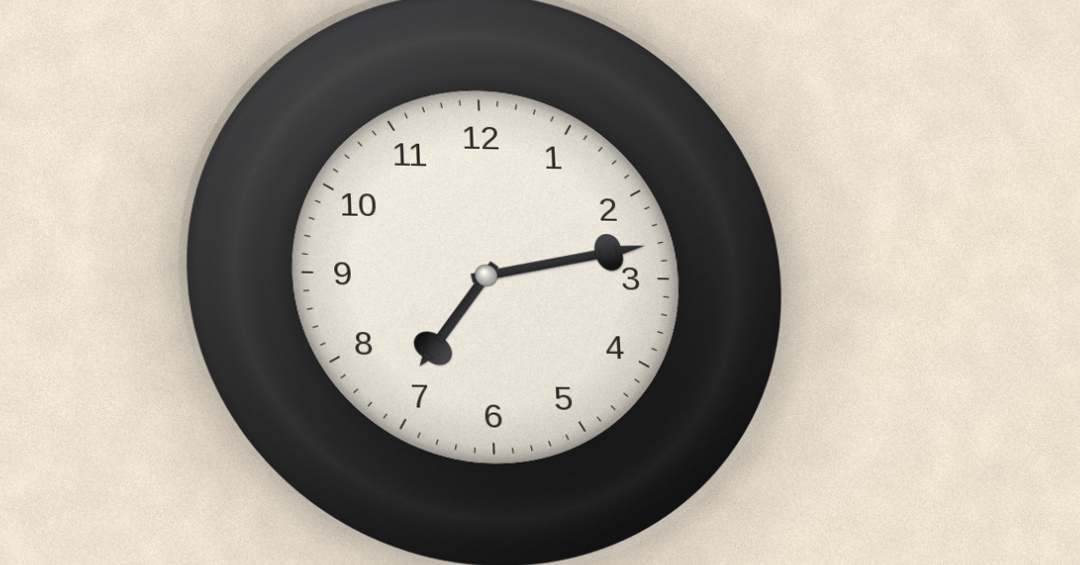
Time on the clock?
7:13
